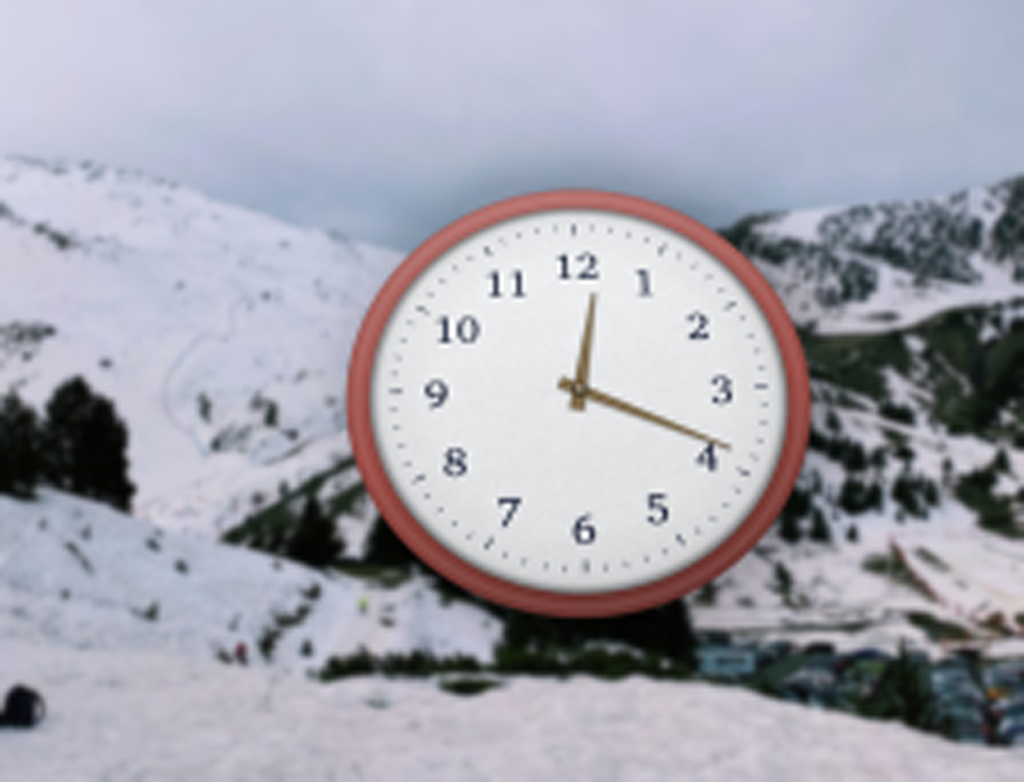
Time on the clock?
12:19
